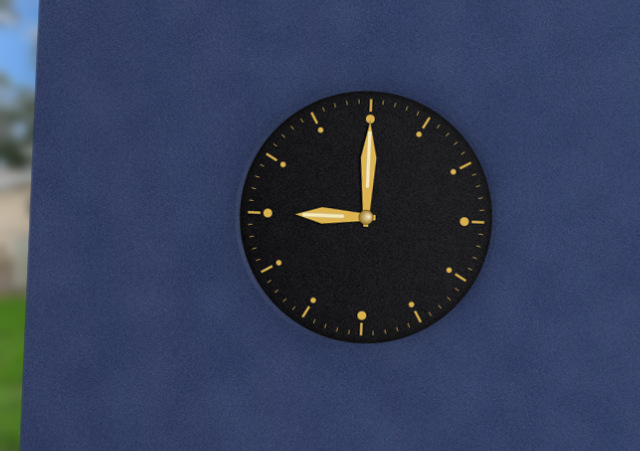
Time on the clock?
9:00
